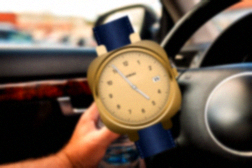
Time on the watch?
4:56
